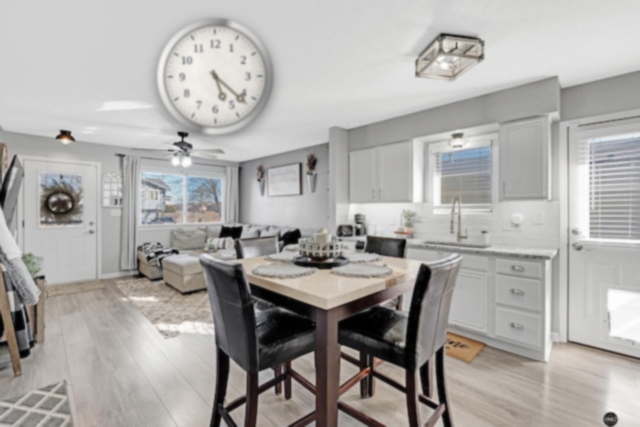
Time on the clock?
5:22
